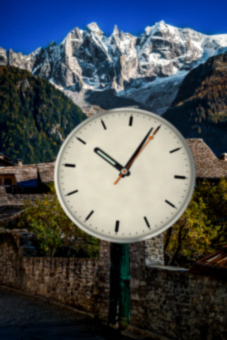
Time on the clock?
10:04:05
